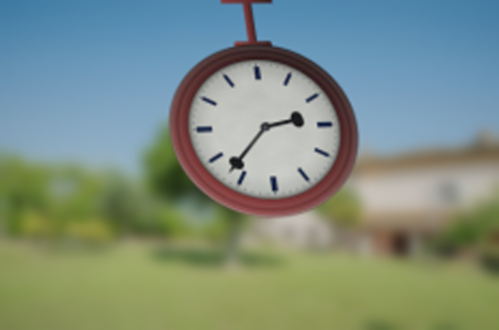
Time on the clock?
2:37
